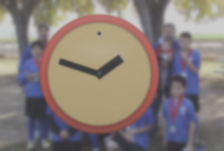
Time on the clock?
1:48
